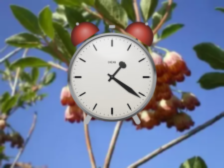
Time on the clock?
1:21
